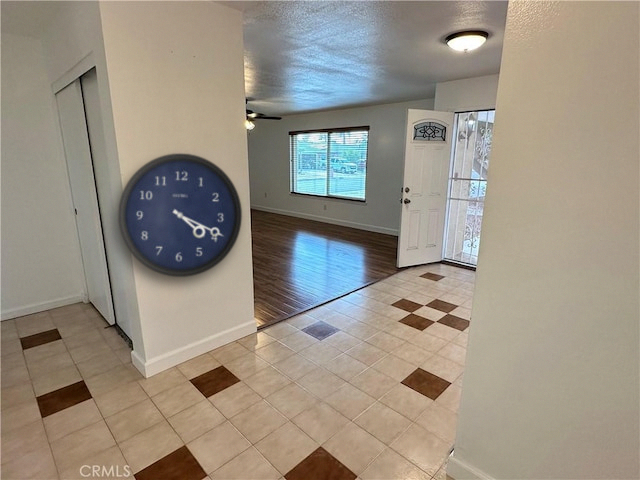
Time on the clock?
4:19
